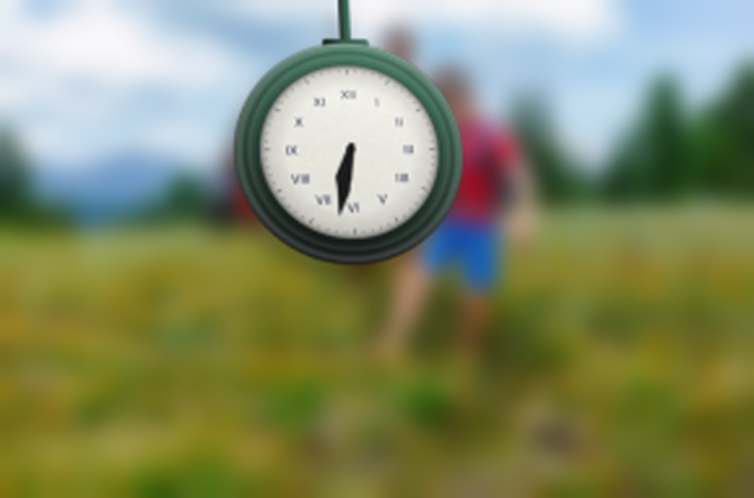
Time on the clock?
6:32
